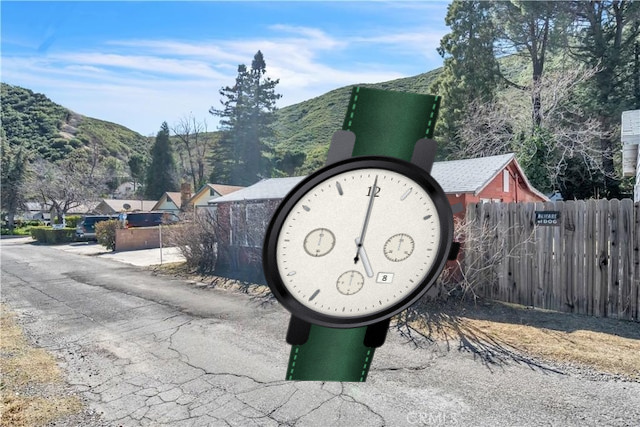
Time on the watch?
5:00
